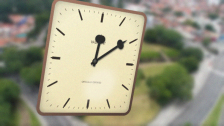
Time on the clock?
12:09
